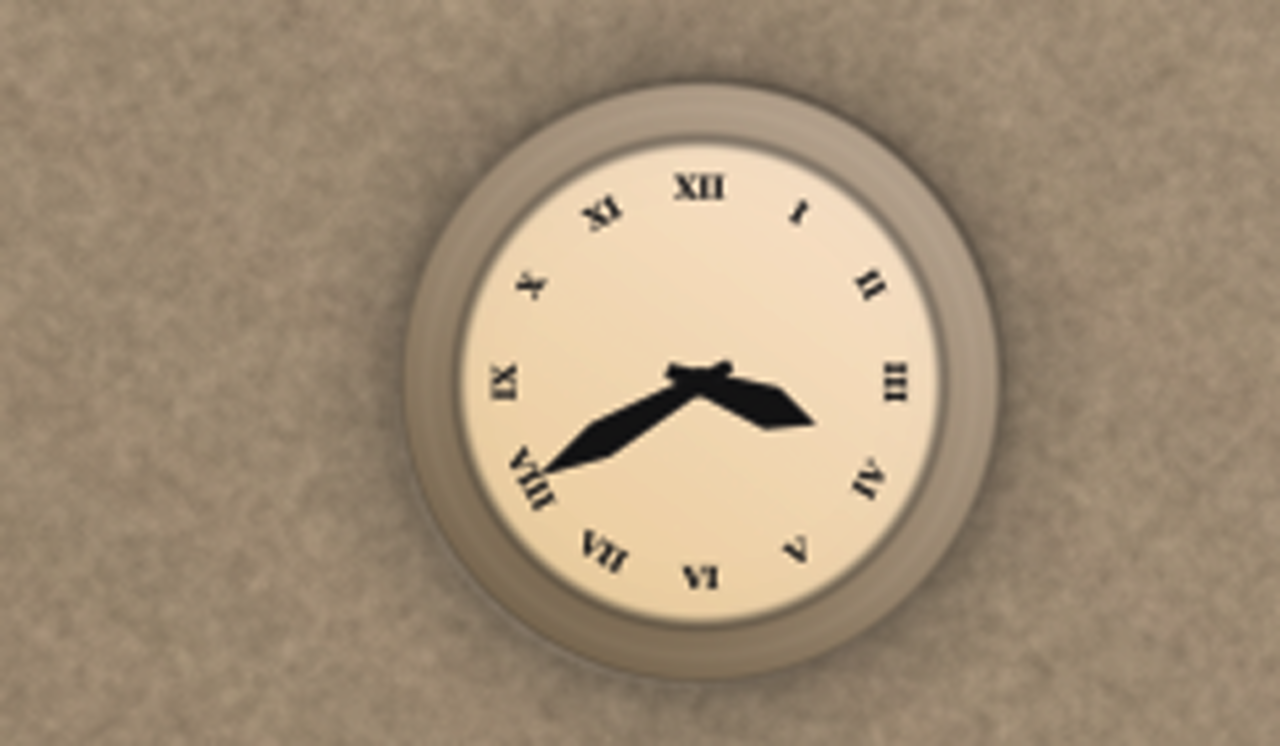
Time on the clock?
3:40
